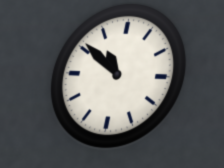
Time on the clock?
10:51
